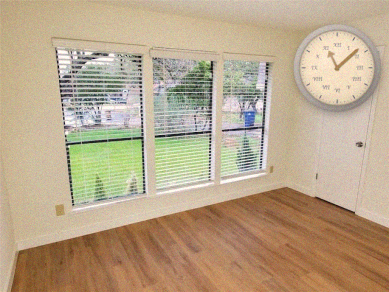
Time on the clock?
11:08
